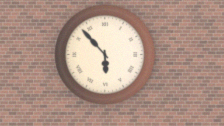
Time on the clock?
5:53
